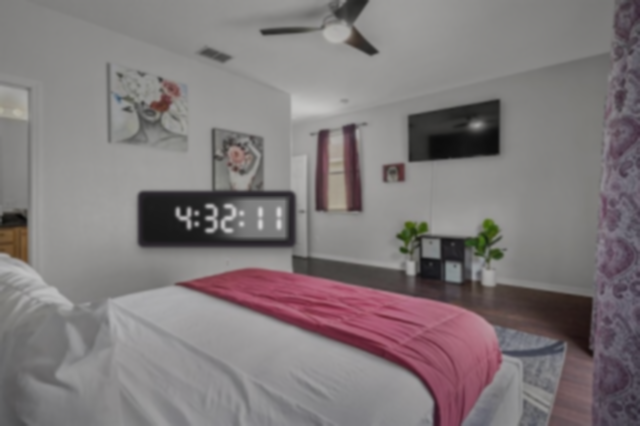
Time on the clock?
4:32:11
